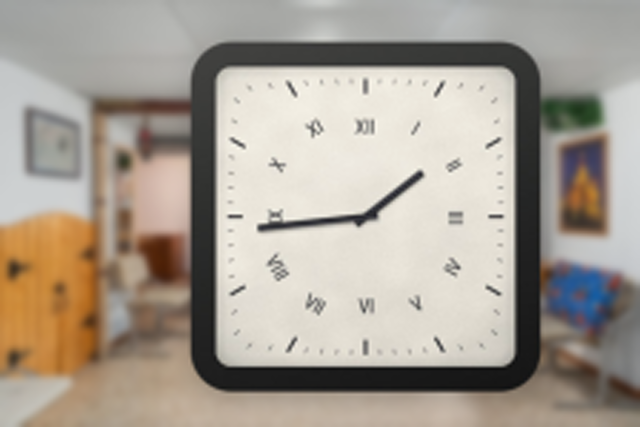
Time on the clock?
1:44
